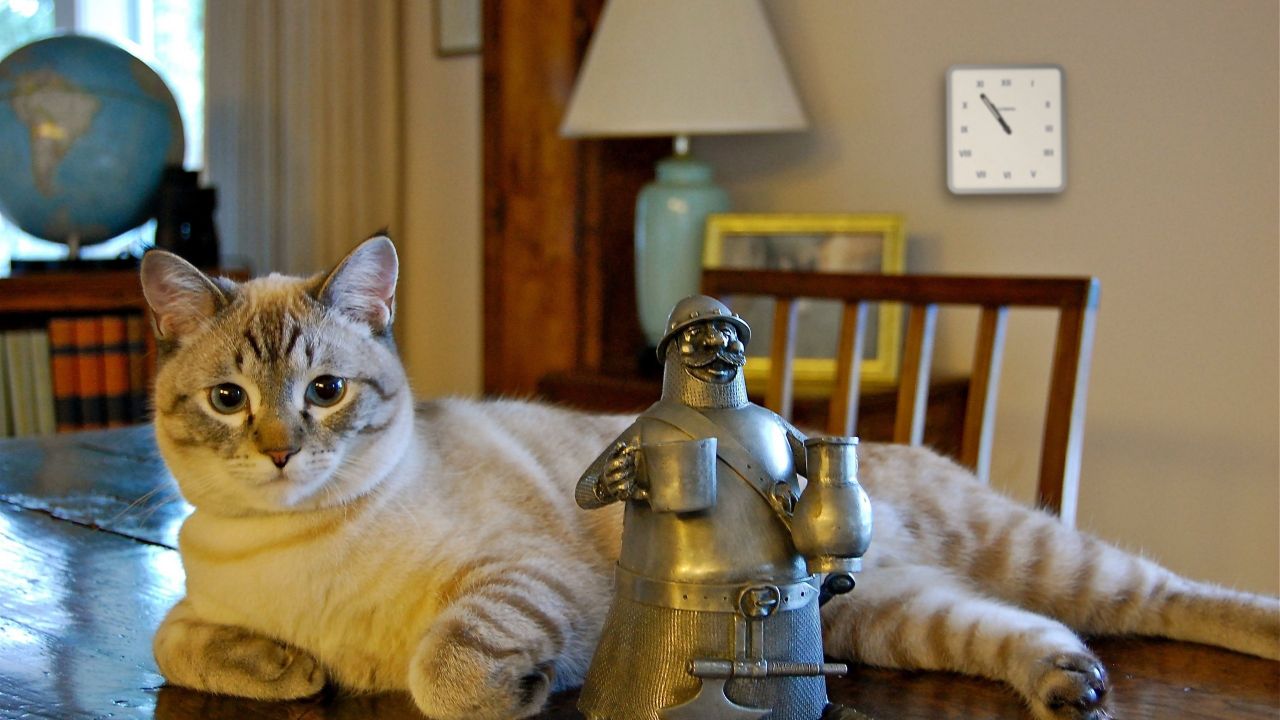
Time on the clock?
10:54
